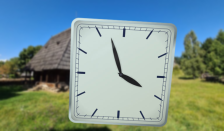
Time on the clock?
3:57
